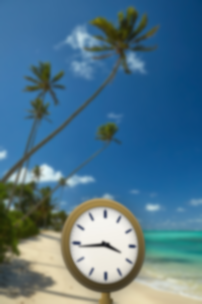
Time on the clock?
3:44
